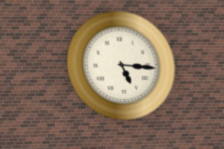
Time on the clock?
5:16
